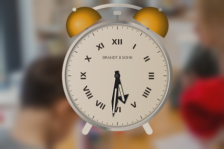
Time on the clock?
5:31
